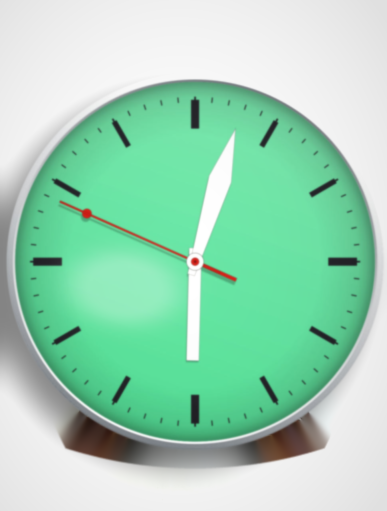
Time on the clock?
6:02:49
